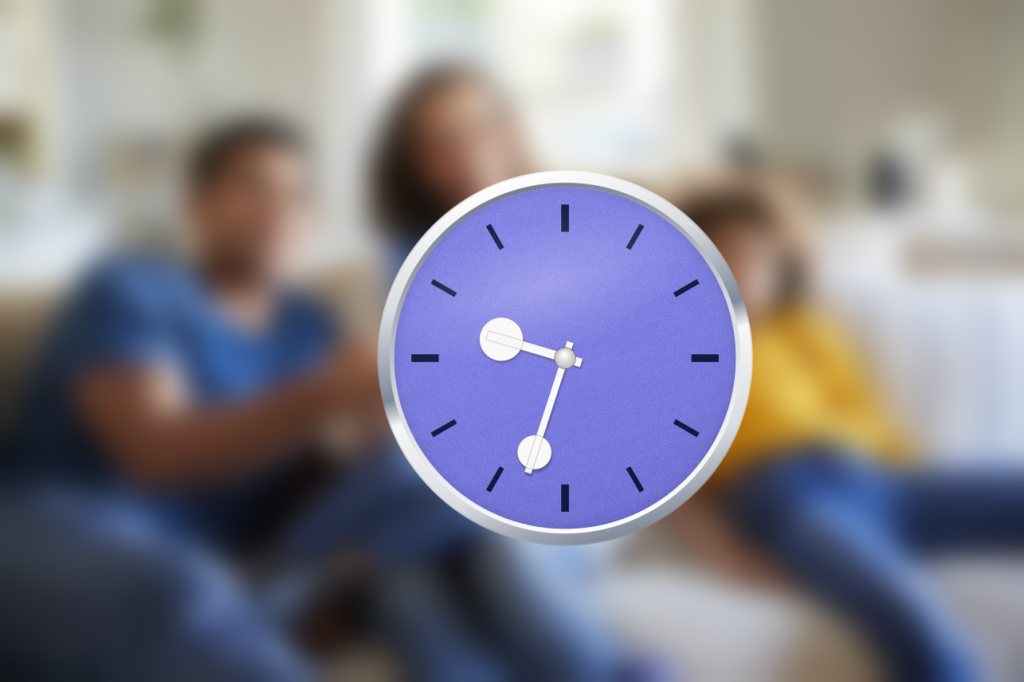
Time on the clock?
9:33
